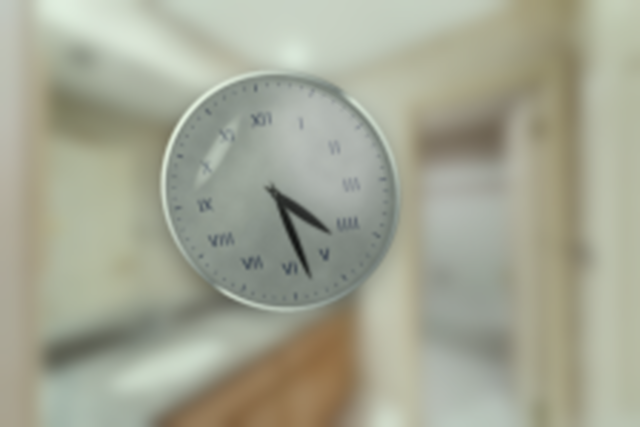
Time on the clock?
4:28
